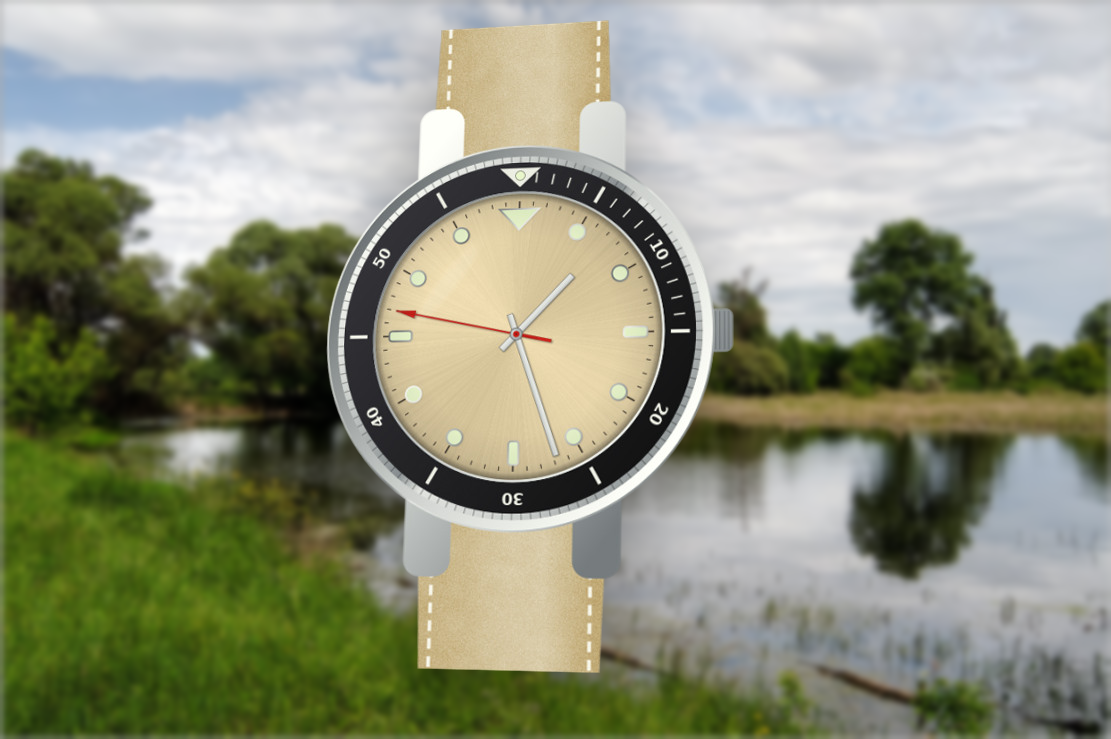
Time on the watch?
1:26:47
